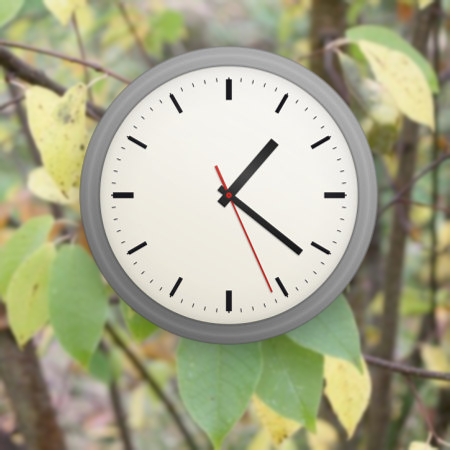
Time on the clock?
1:21:26
